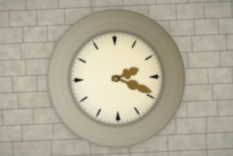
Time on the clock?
2:19
